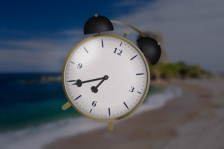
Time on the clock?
6:39
